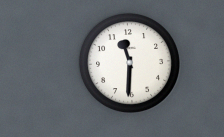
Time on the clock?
11:31
